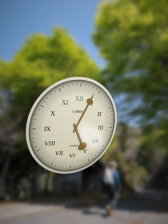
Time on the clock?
5:04
